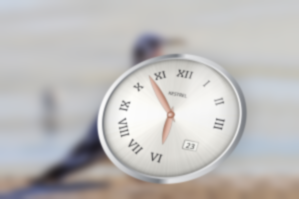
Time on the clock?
5:53
